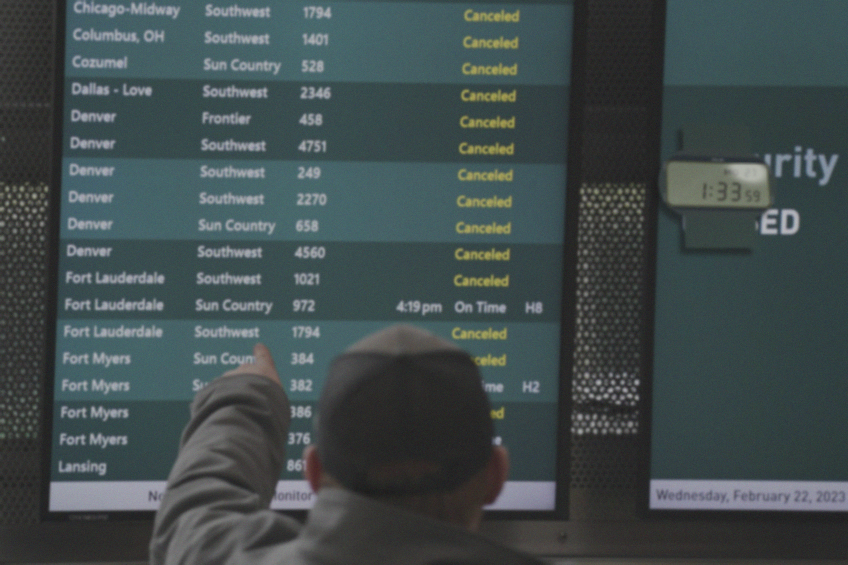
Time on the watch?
1:33
